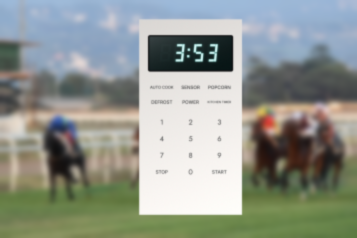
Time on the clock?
3:53
